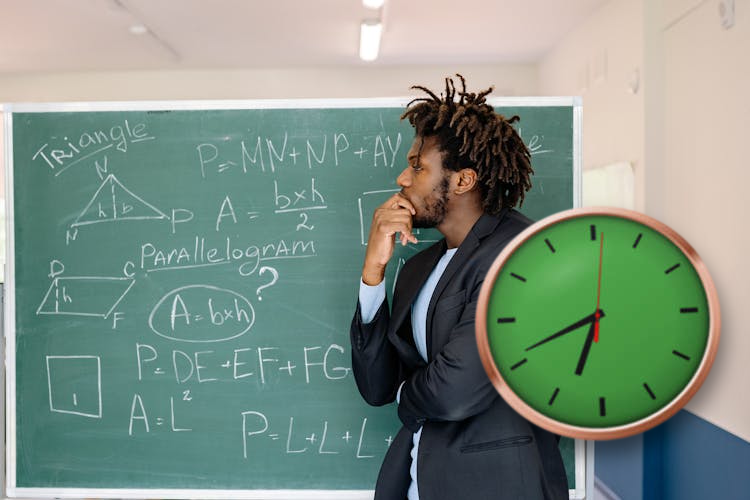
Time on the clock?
6:41:01
